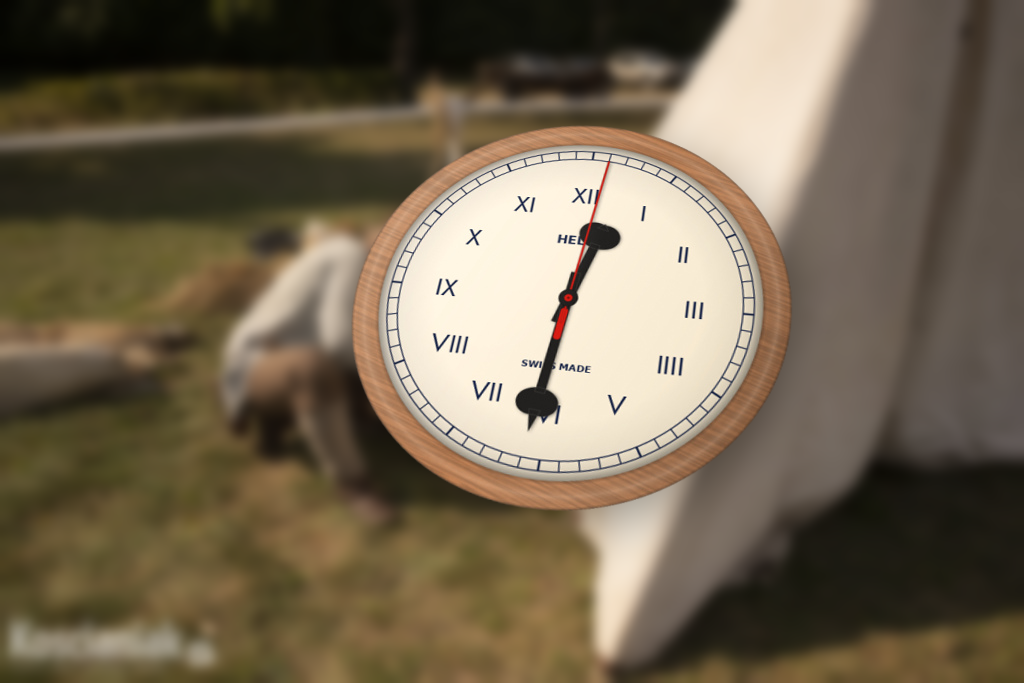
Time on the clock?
12:31:01
